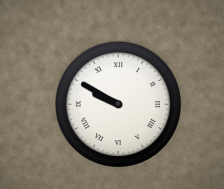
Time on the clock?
9:50
